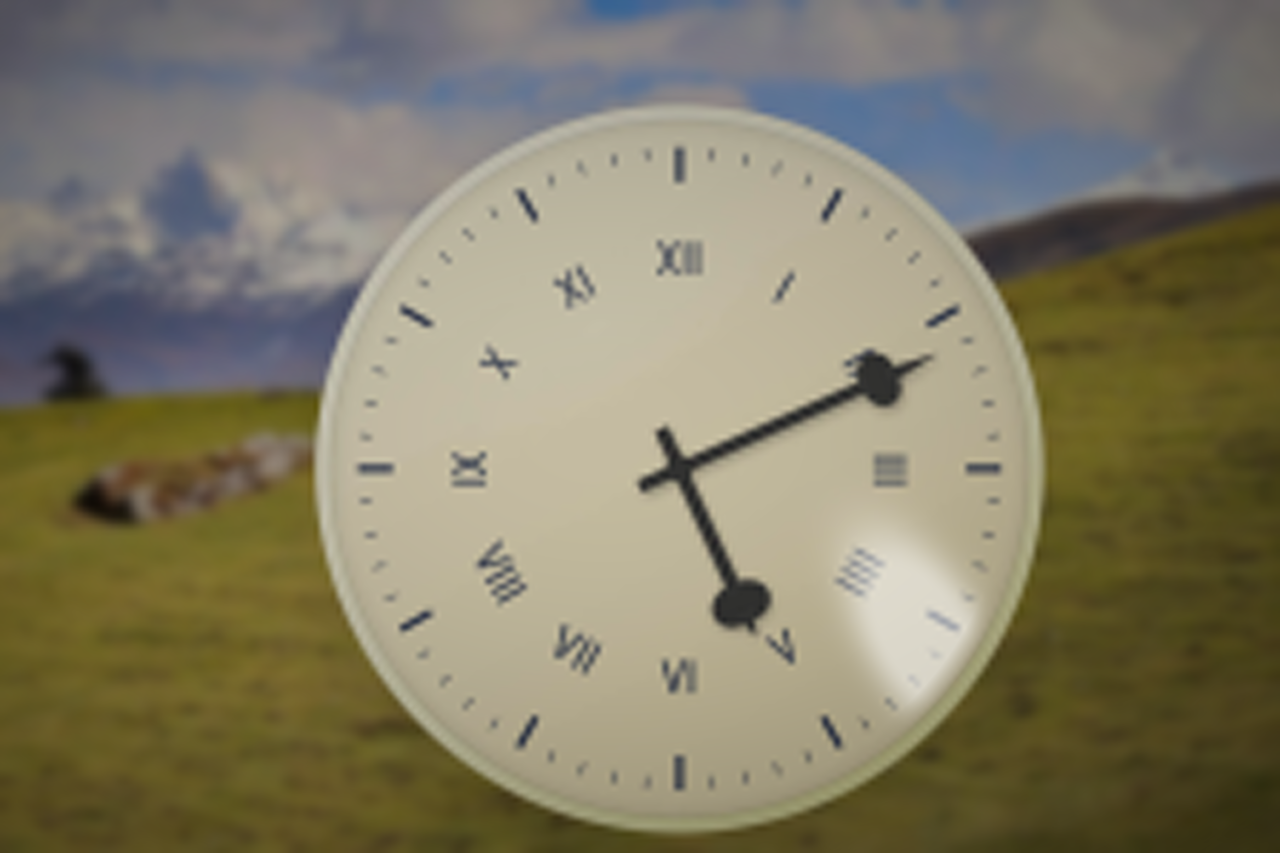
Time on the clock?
5:11
